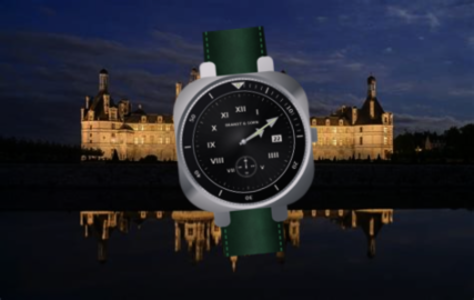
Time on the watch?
2:10
